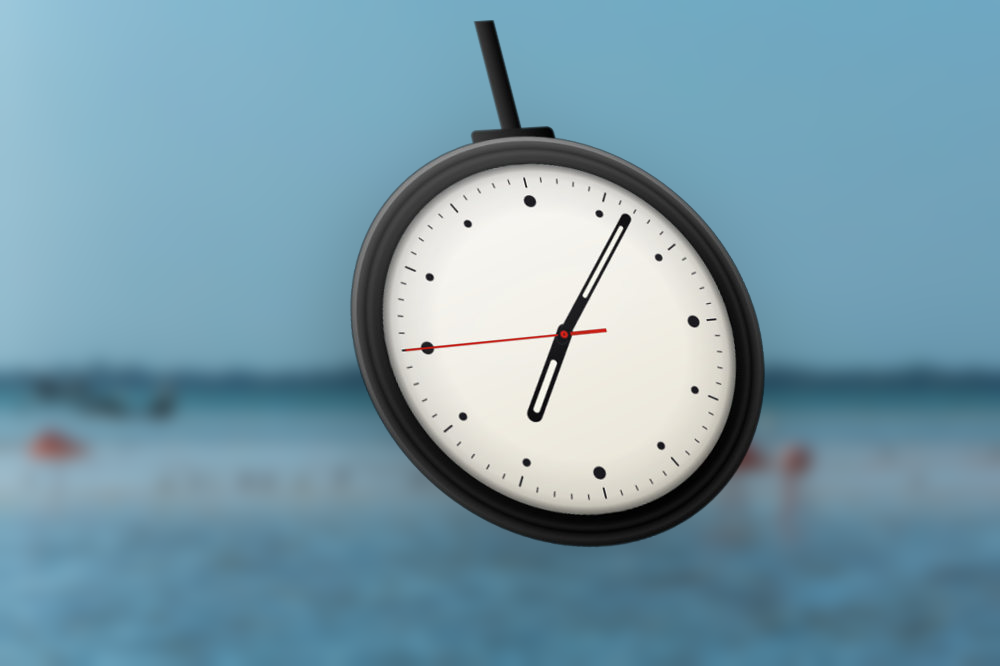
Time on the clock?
7:06:45
